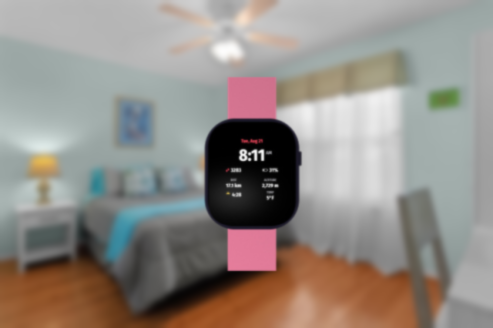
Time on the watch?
8:11
